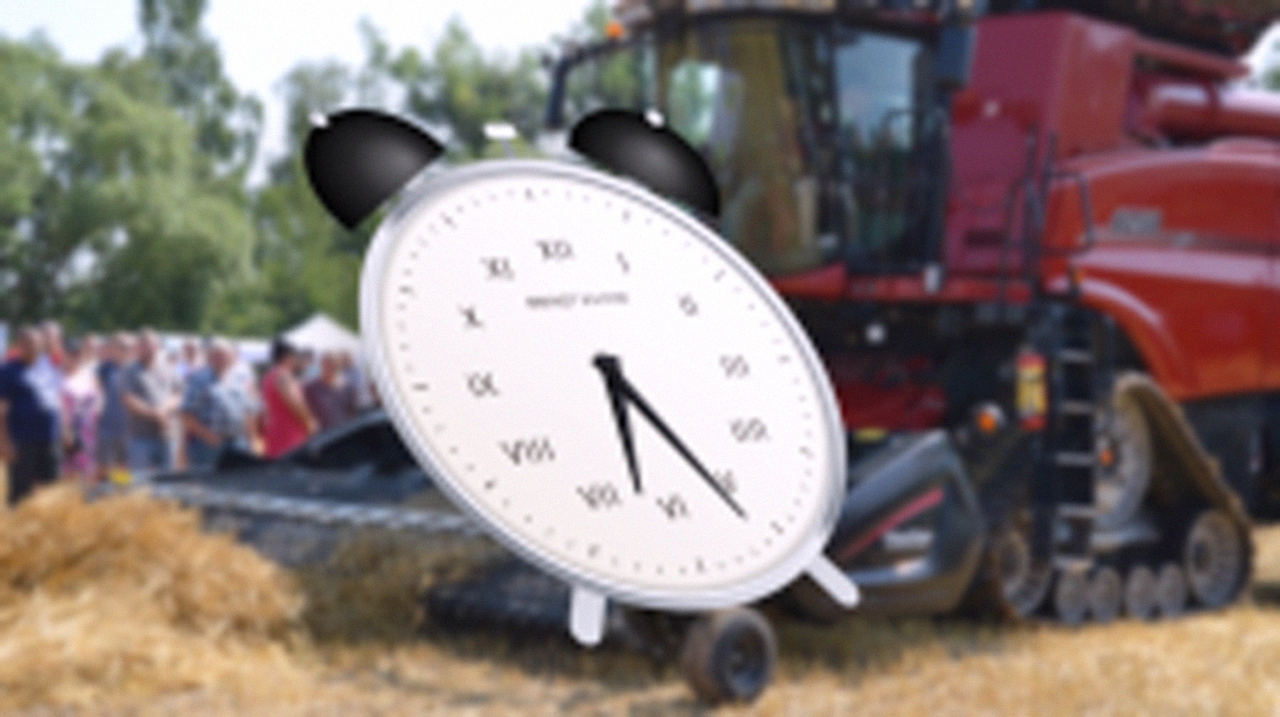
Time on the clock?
6:26
